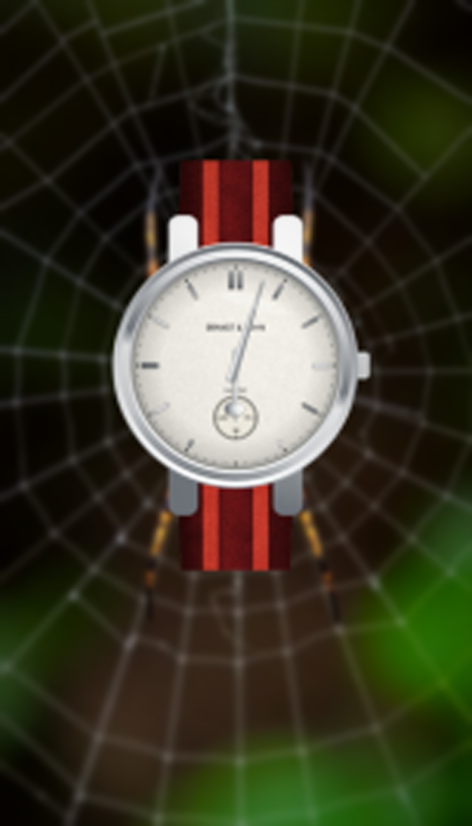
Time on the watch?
6:03
